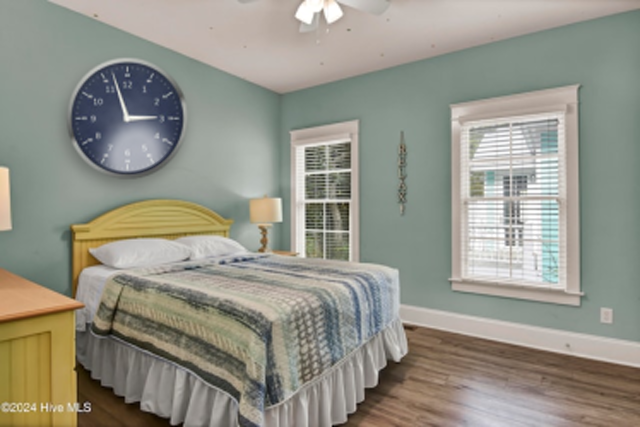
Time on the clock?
2:57
